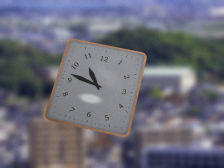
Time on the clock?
10:47
